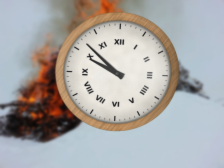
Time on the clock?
9:52
